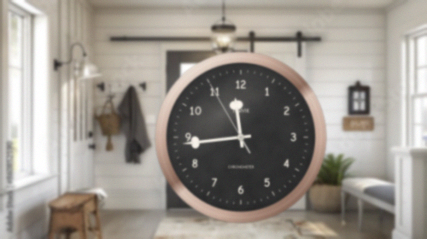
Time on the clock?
11:43:55
